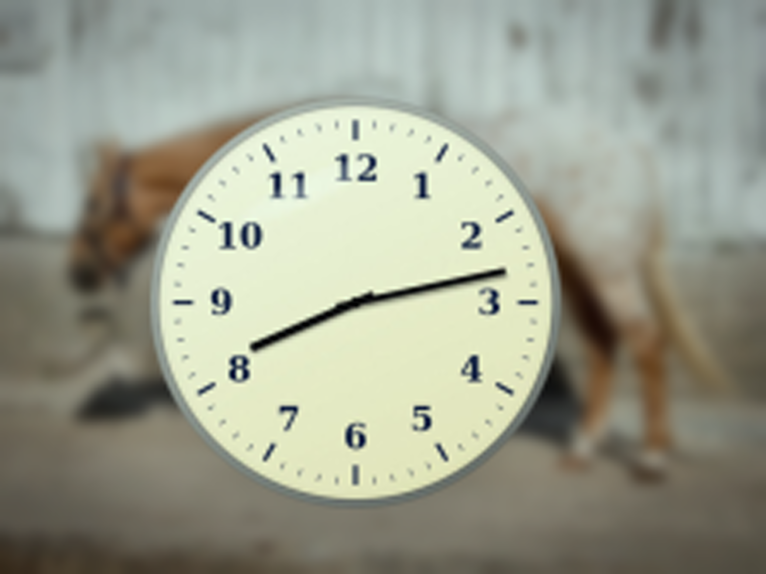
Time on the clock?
8:13
